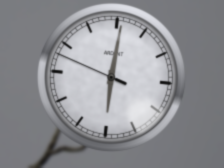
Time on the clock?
6:00:48
